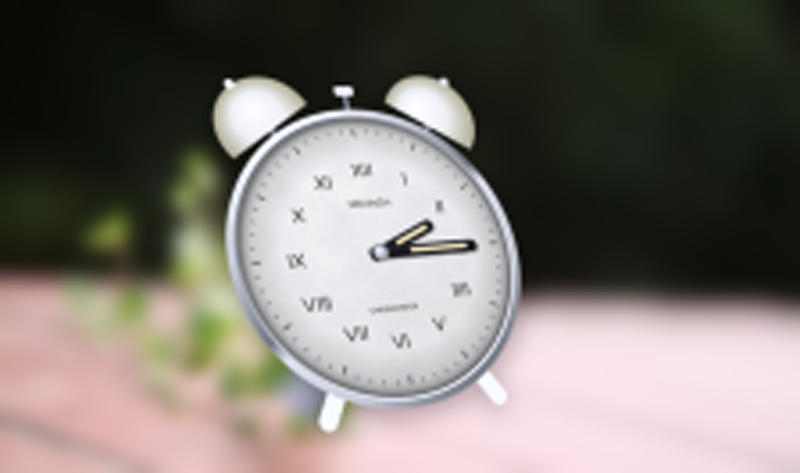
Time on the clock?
2:15
